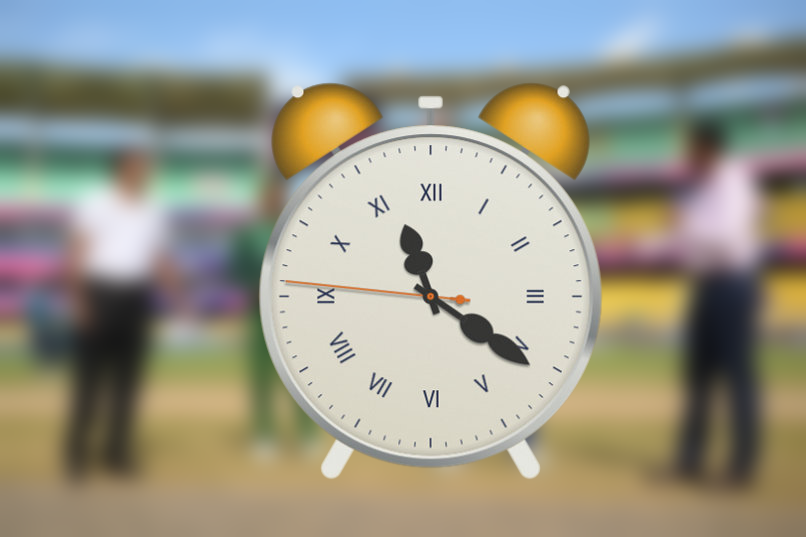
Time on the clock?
11:20:46
